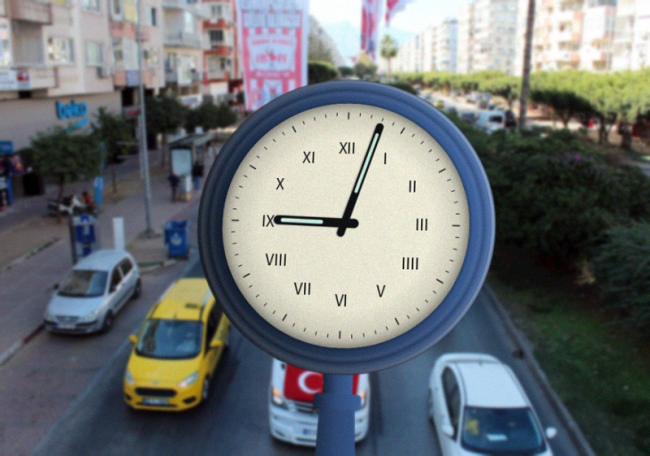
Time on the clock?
9:03
